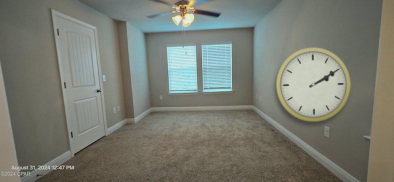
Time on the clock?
2:10
